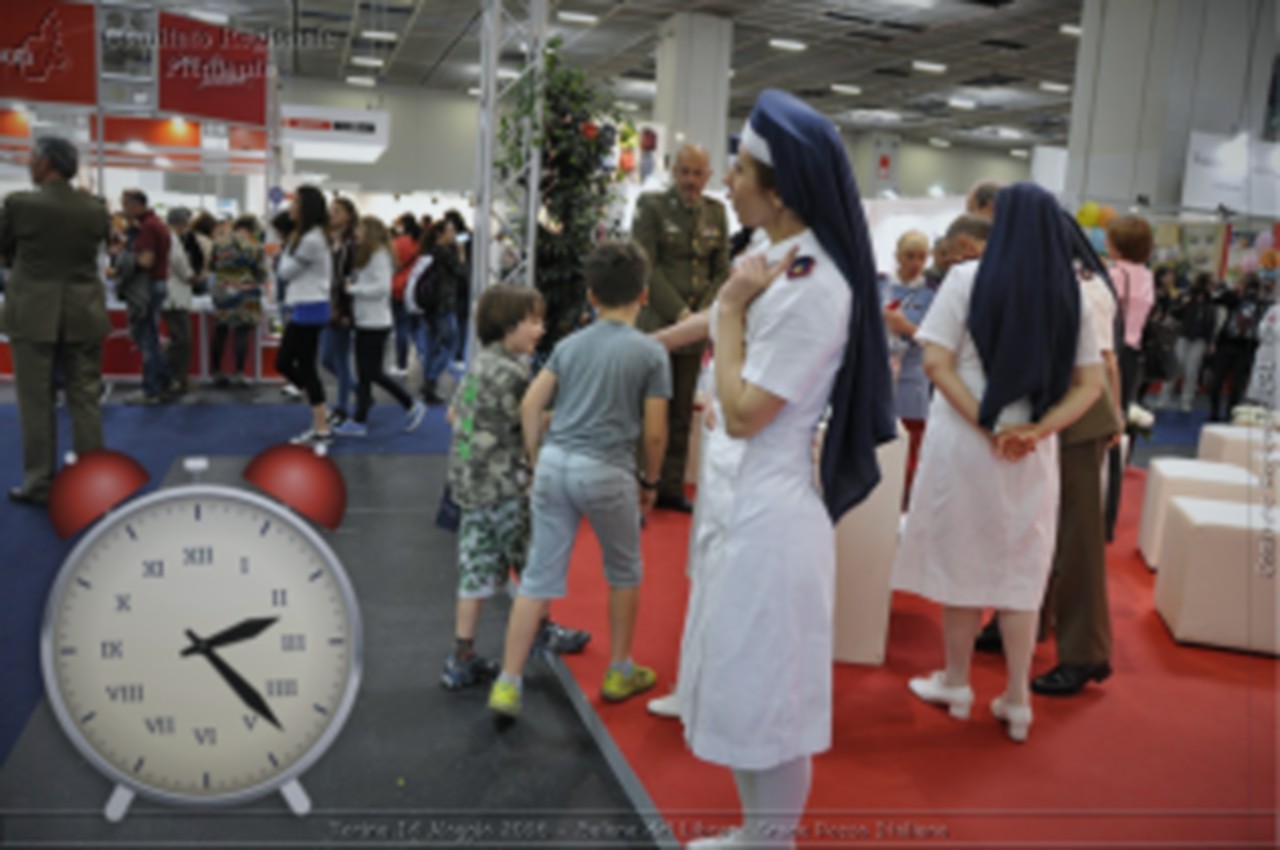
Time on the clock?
2:23
